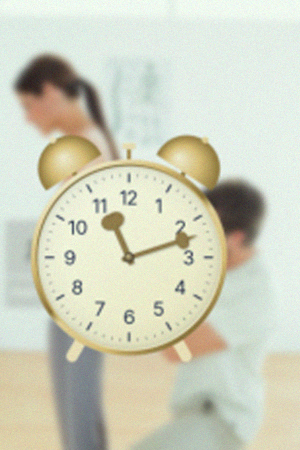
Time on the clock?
11:12
